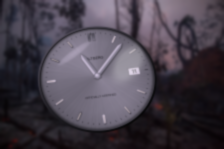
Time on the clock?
11:07
